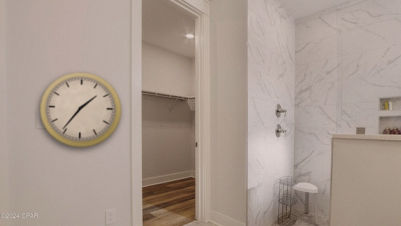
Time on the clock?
1:36
